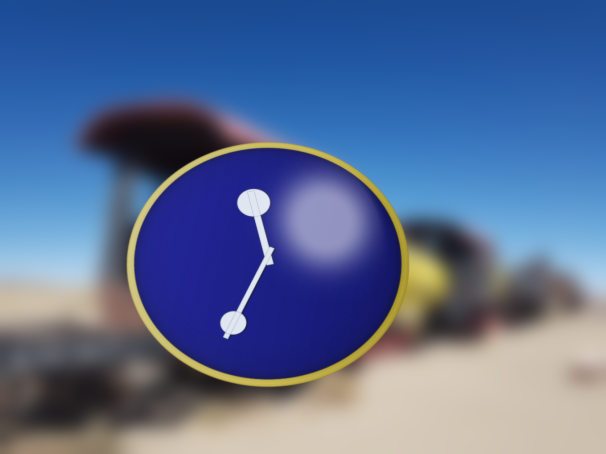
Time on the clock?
11:34
